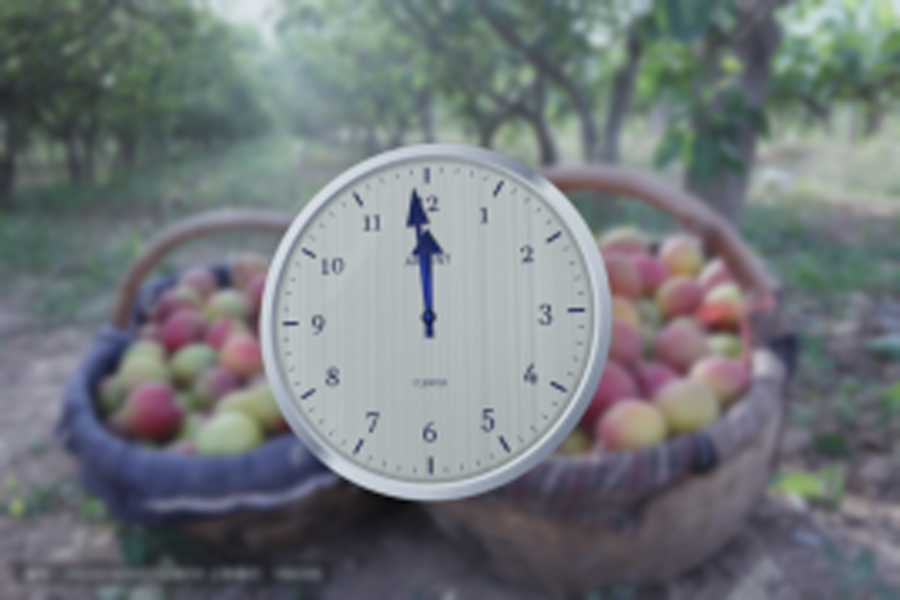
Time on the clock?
11:59
